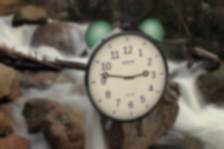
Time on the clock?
2:47
